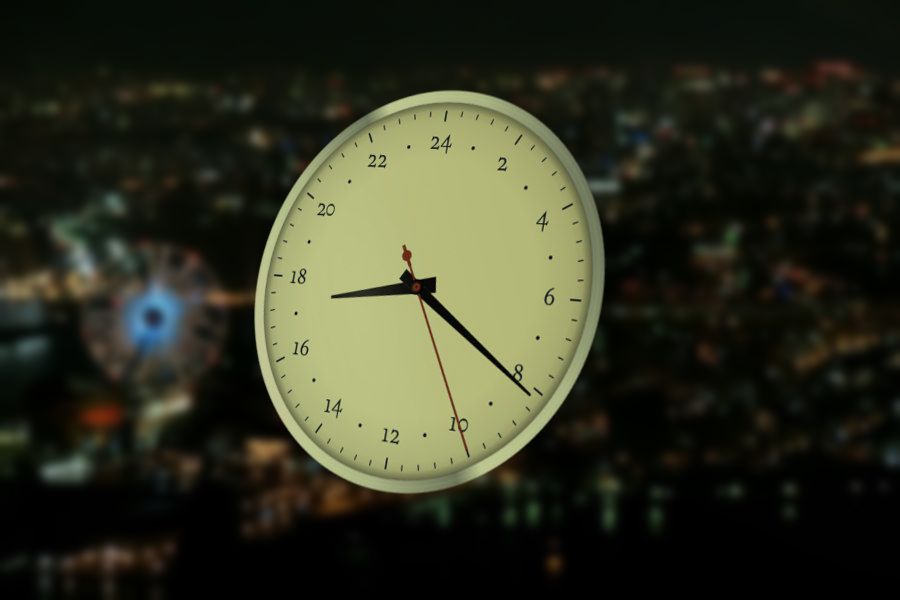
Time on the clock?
17:20:25
